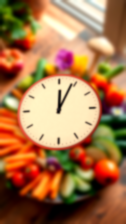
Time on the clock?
12:04
